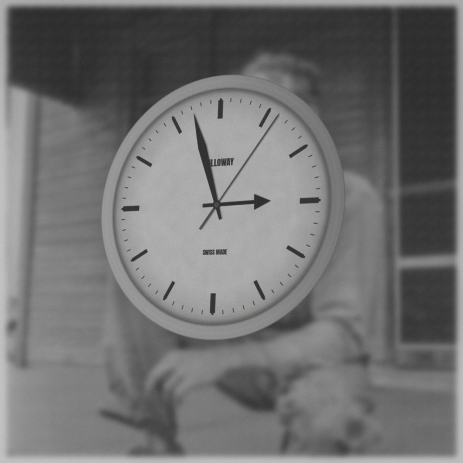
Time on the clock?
2:57:06
